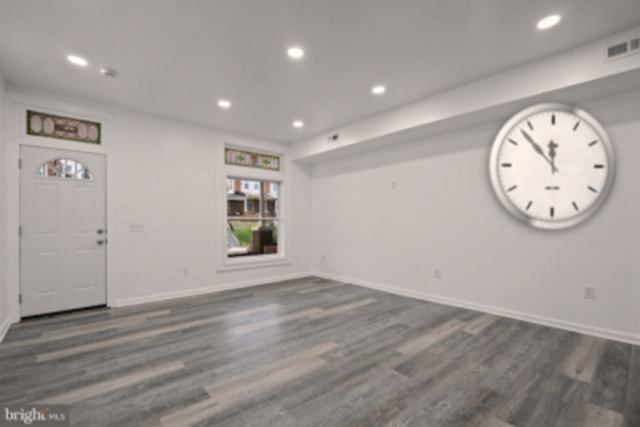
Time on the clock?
11:53
